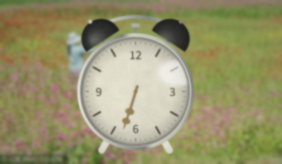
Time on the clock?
6:33
